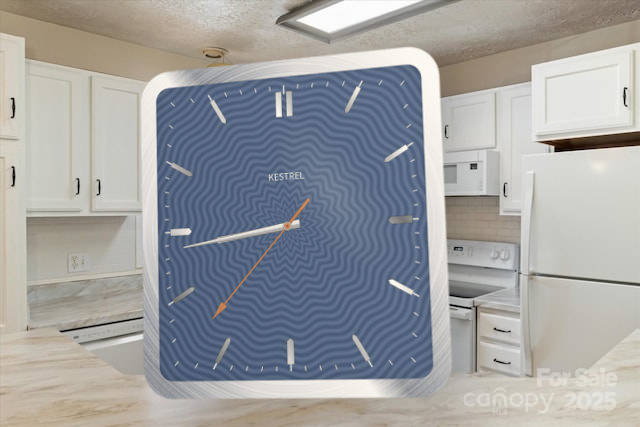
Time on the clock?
8:43:37
